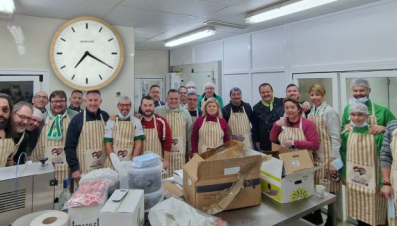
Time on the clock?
7:20
